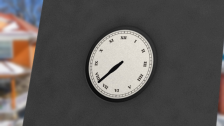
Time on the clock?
7:38
